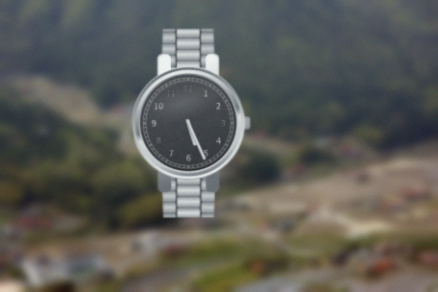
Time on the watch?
5:26
